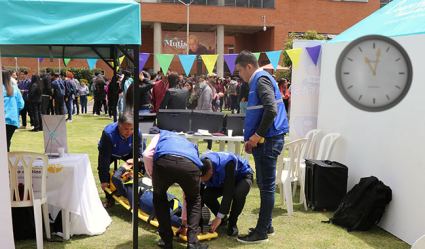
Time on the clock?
11:02
